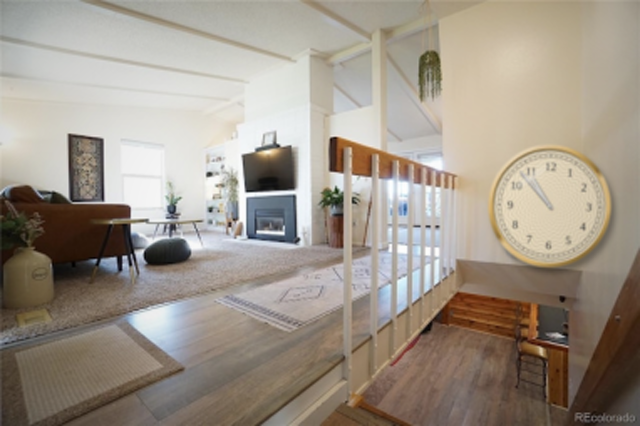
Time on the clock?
10:53
